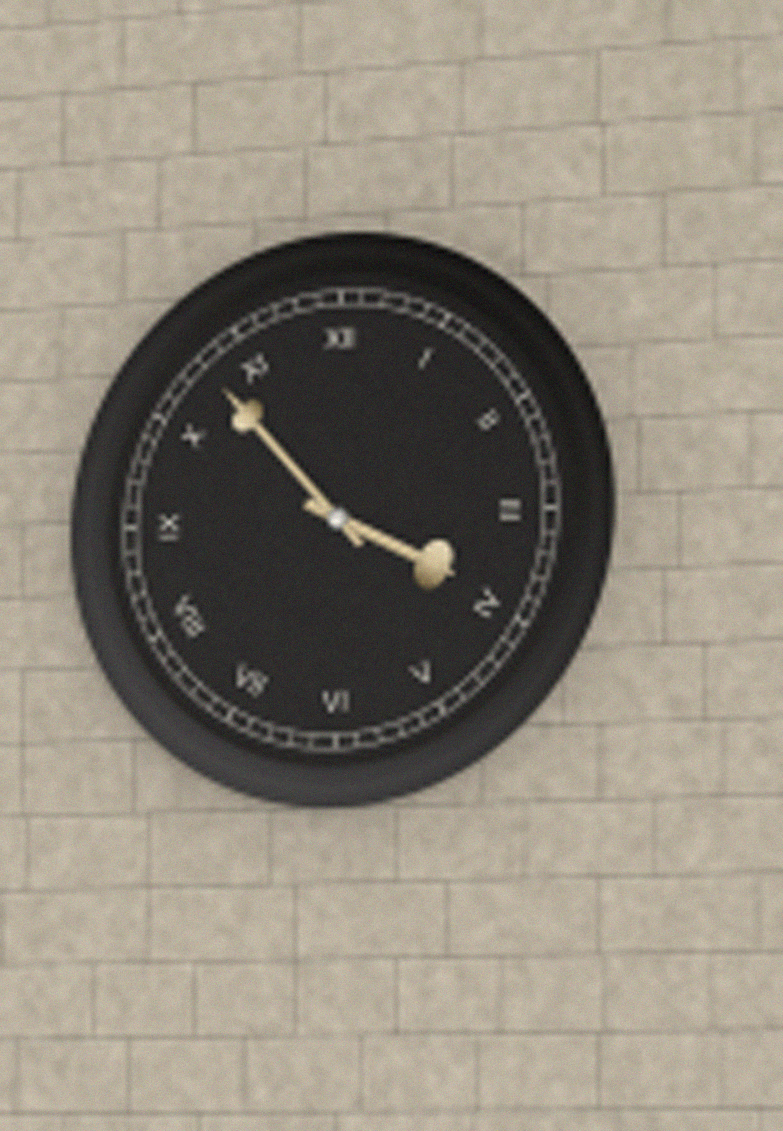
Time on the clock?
3:53
